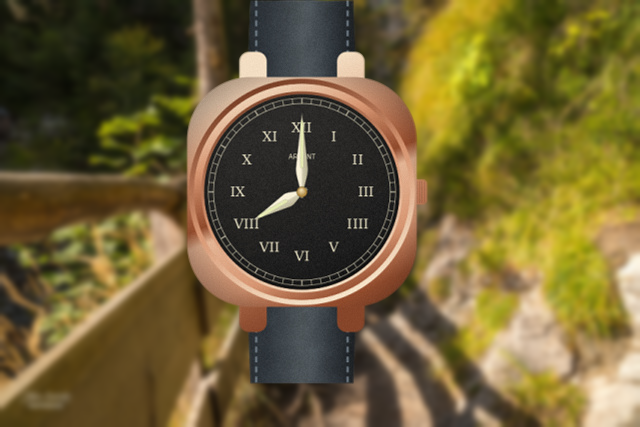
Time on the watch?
8:00
